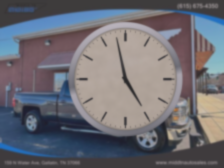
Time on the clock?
4:58
